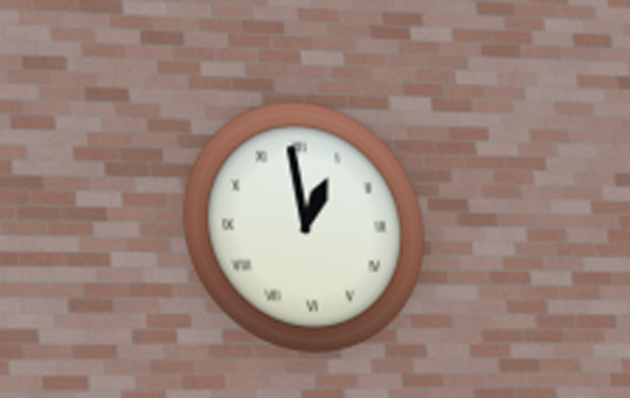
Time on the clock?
12:59
